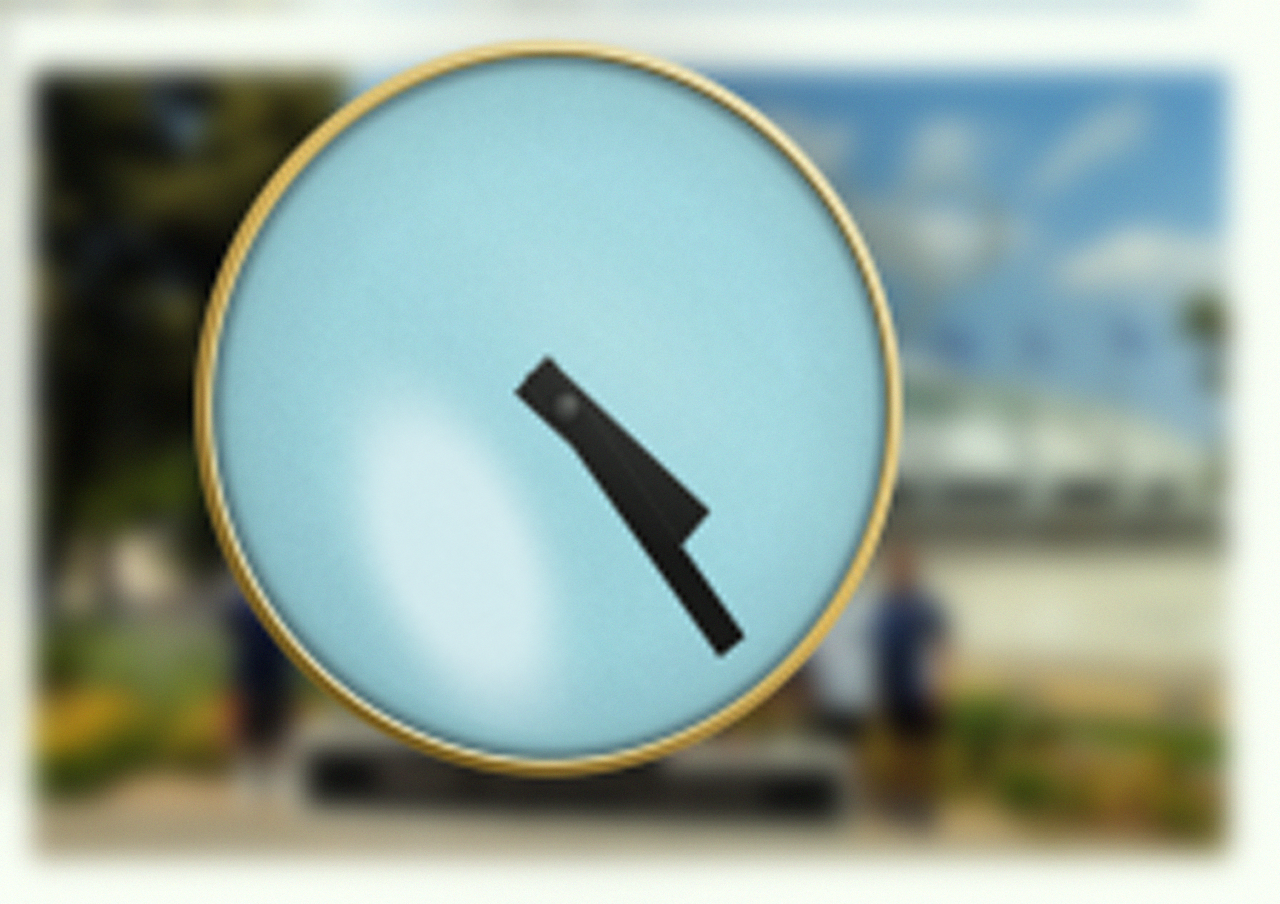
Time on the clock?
4:24
